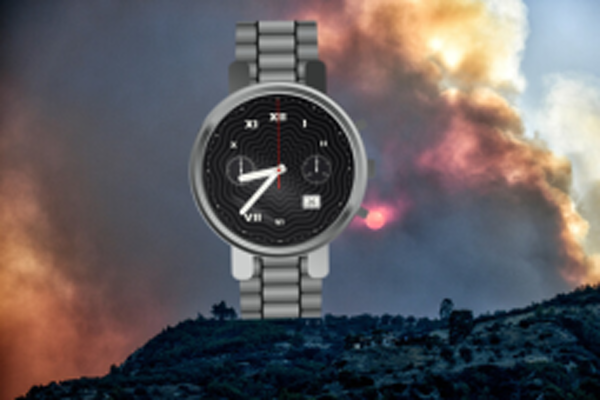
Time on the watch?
8:37
